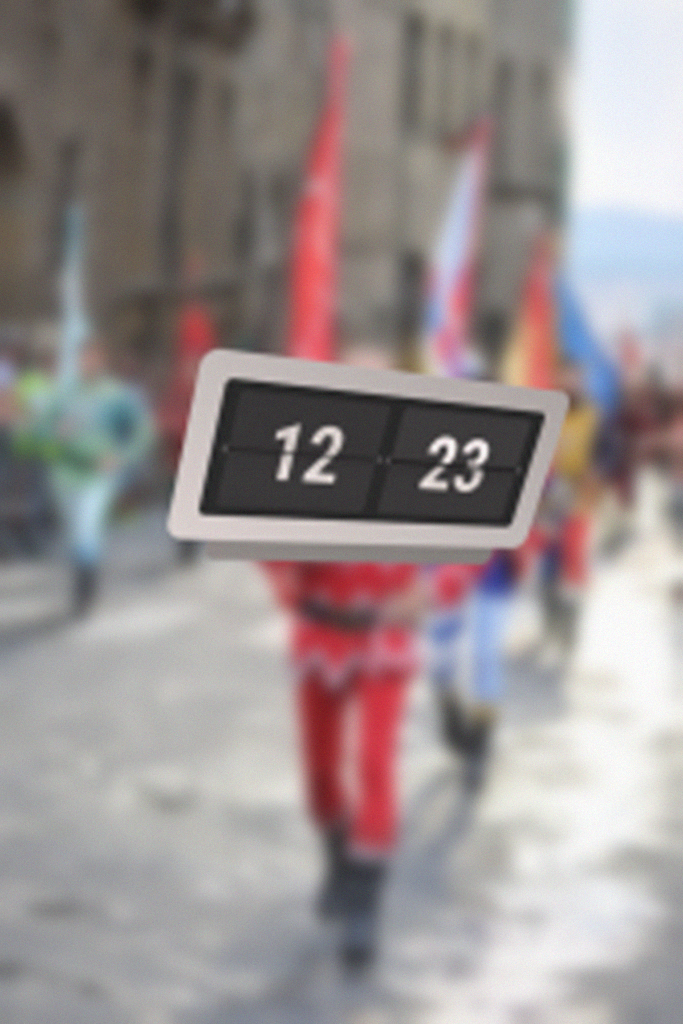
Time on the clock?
12:23
